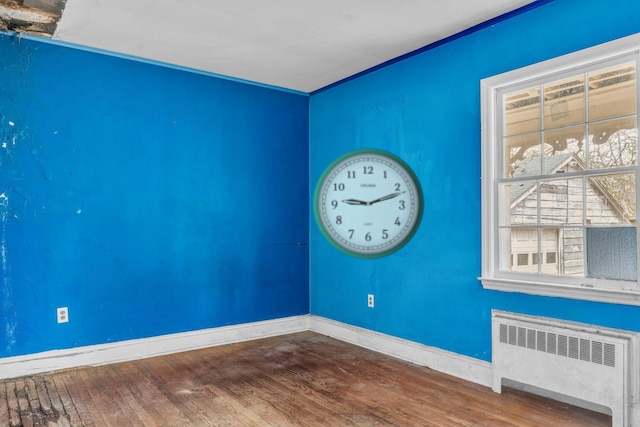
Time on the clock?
9:12
